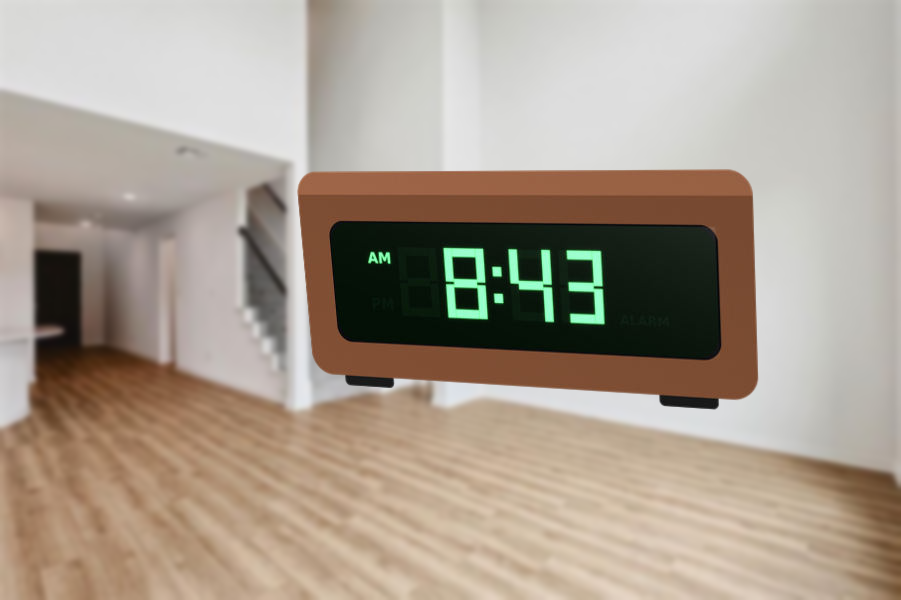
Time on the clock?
8:43
